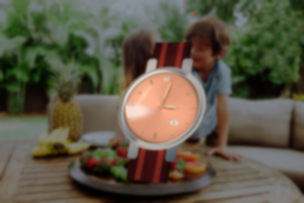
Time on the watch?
3:02
